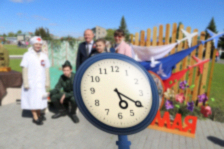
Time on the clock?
5:20
